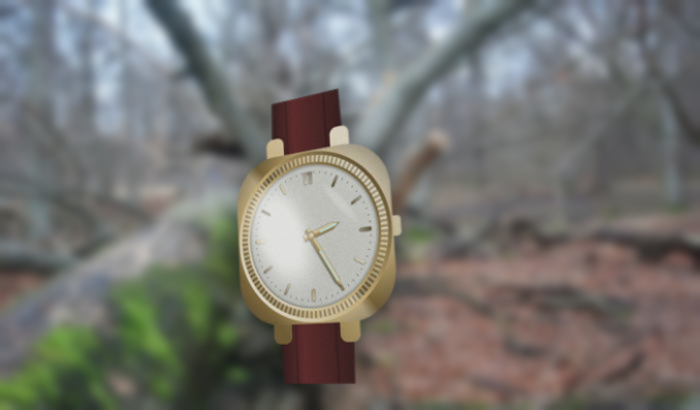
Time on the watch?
2:25
